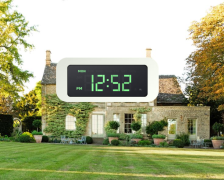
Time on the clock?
12:52
